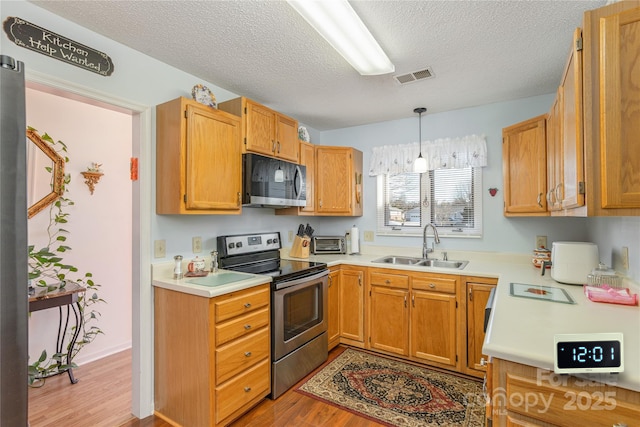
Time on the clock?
12:01
